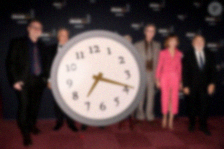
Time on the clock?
7:19
